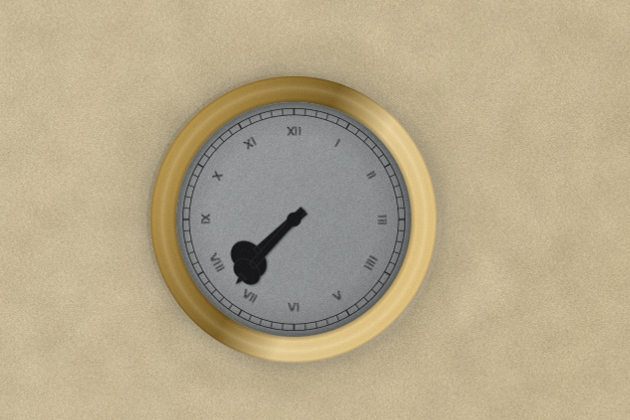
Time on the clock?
7:37
